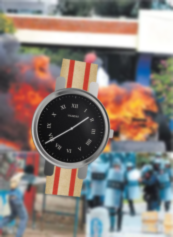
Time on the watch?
1:39
